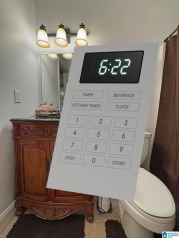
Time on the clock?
6:22
